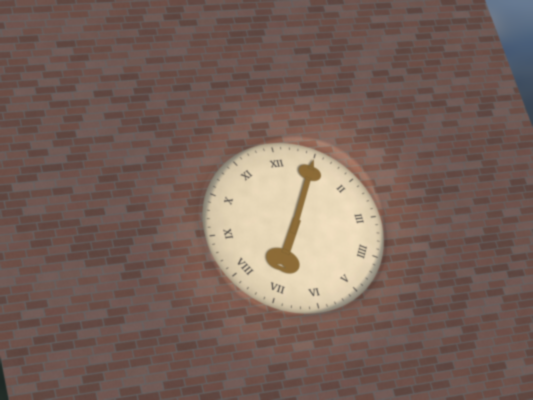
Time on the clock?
7:05
